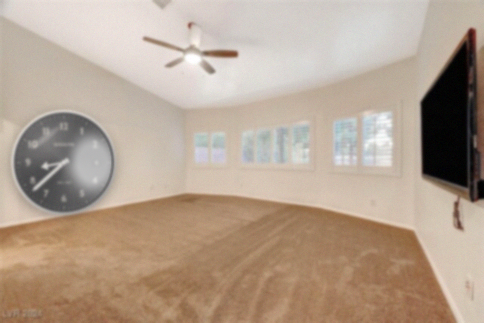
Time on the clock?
8:38
